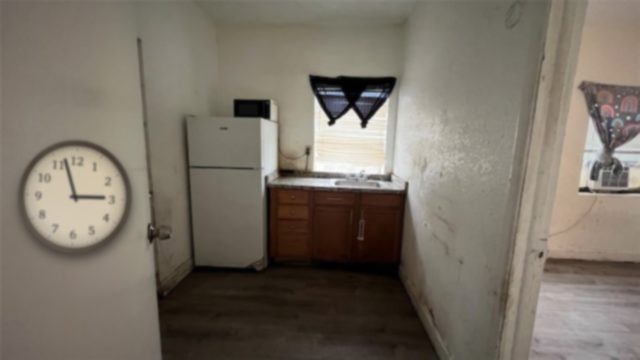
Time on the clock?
2:57
